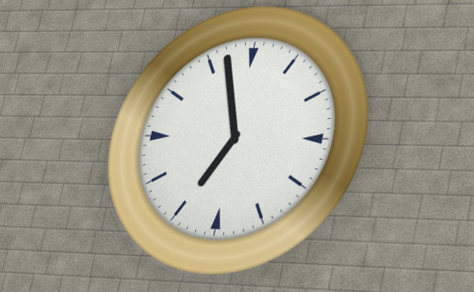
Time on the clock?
6:57
